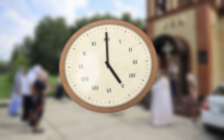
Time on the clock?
5:00
